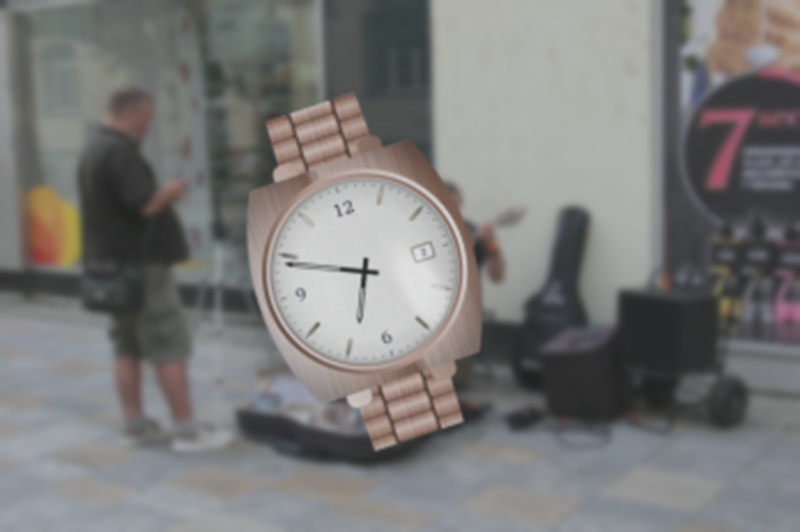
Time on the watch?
6:49
